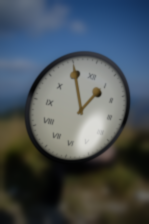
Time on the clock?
12:55
